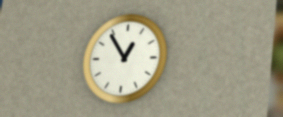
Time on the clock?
12:54
